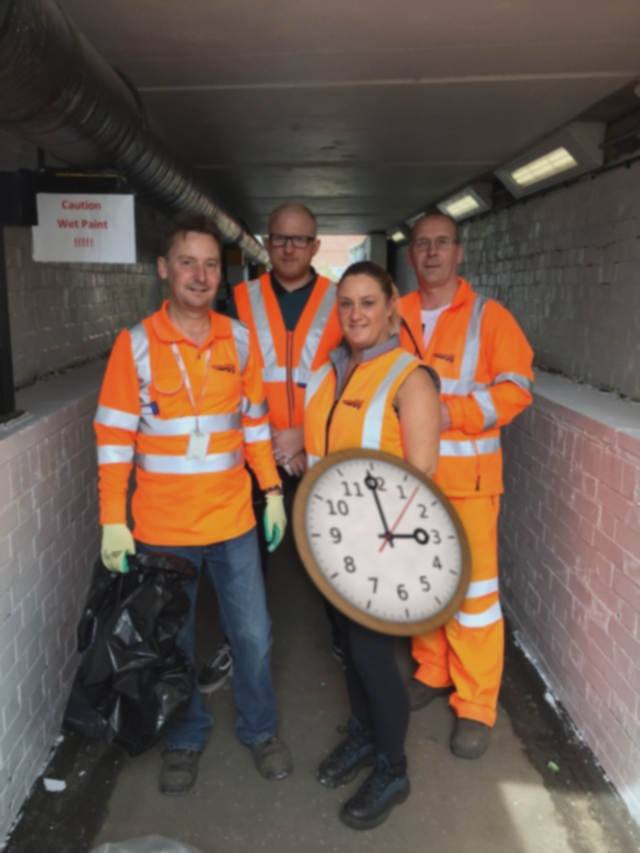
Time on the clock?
2:59:07
